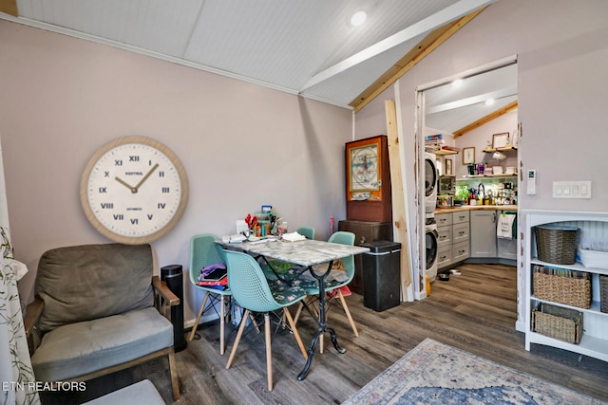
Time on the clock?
10:07
